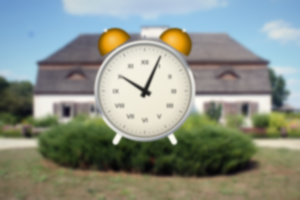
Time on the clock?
10:04
